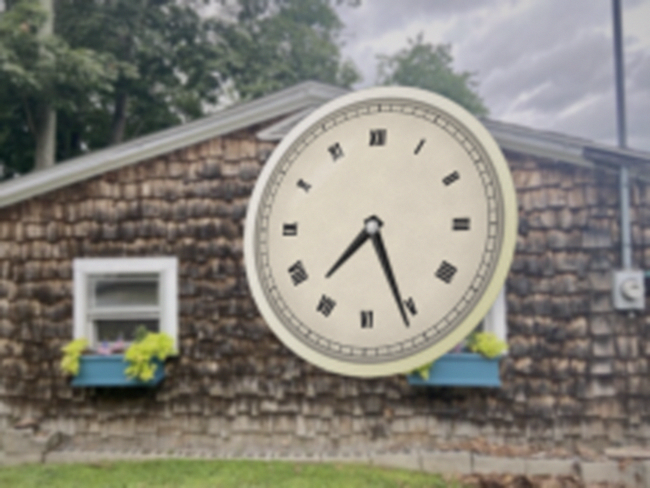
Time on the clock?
7:26
